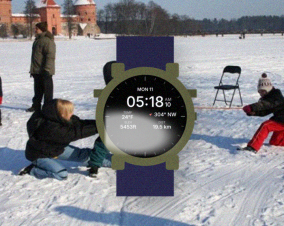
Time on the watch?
5:18
